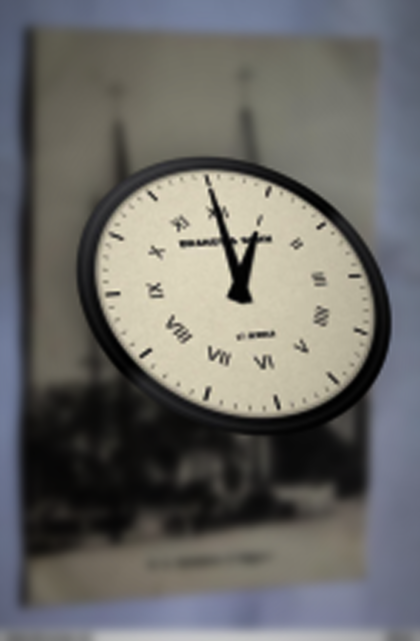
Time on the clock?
1:00
